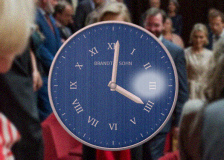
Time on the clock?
4:01
